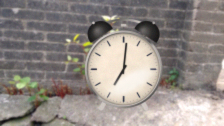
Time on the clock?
7:01
